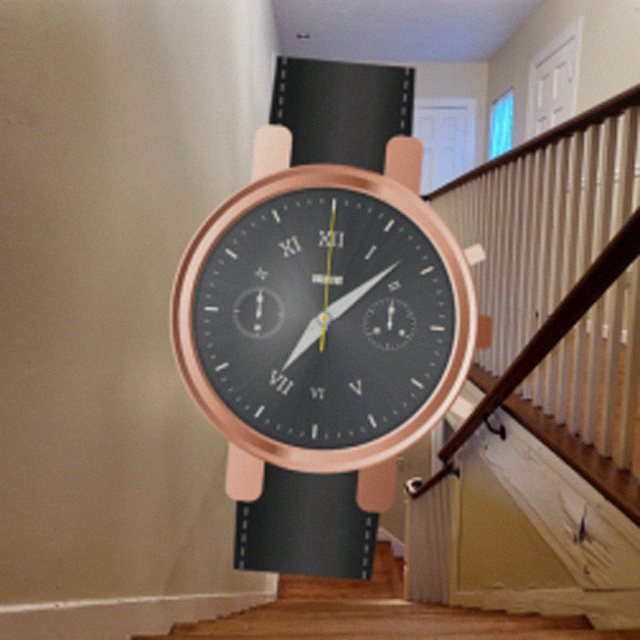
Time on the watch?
7:08
